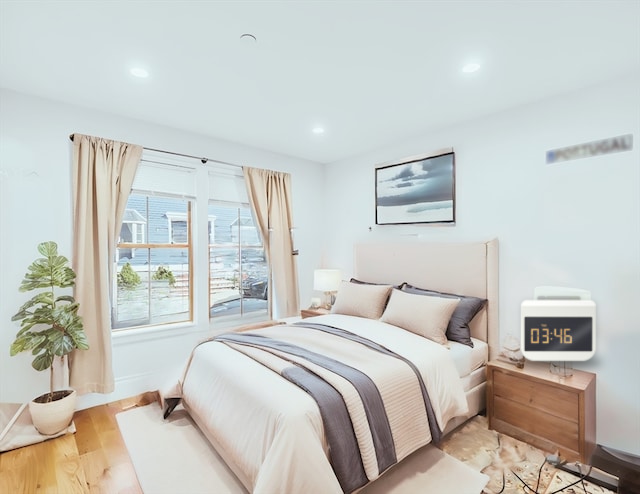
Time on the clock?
3:46
